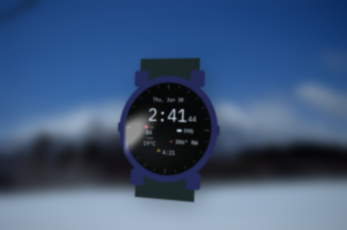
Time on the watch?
2:41
